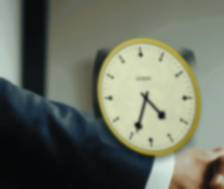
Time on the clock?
4:34
